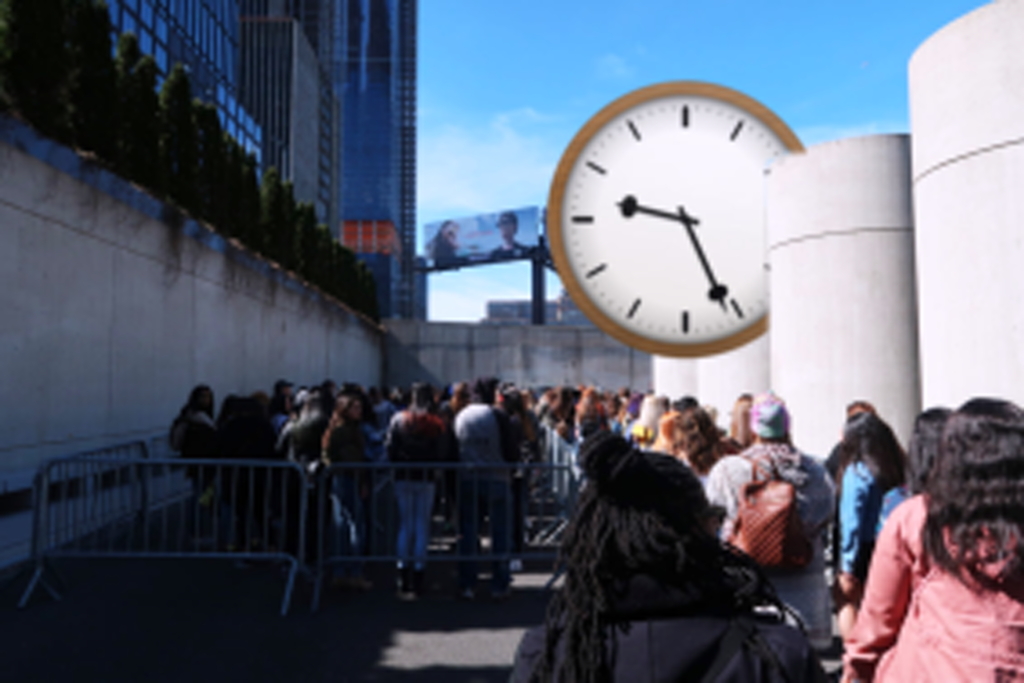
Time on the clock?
9:26
